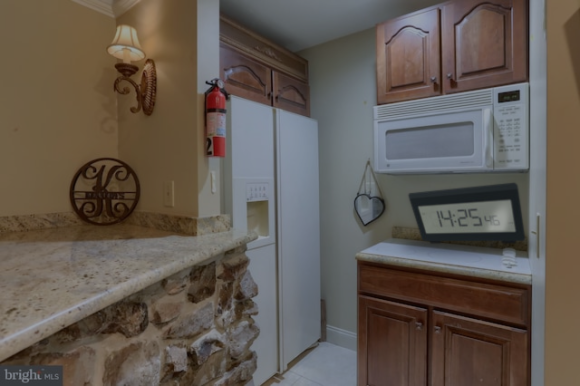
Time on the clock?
14:25:46
